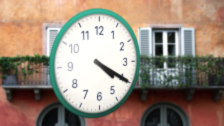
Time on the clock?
4:20
